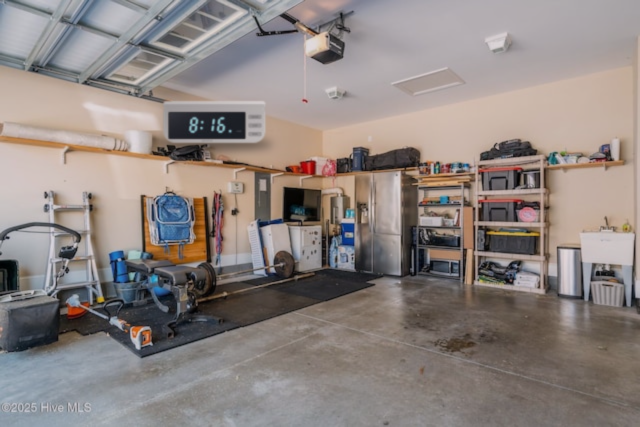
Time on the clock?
8:16
